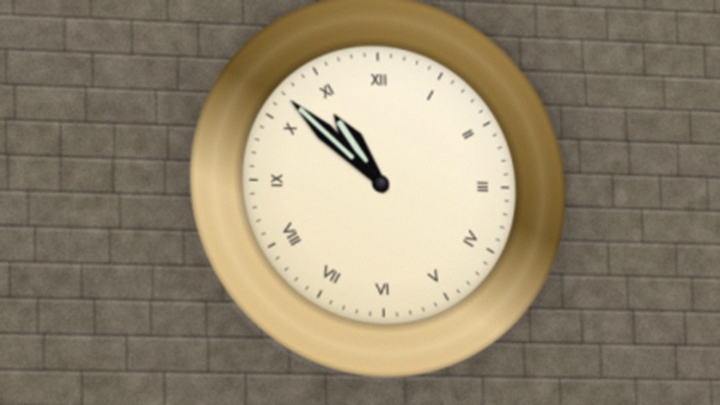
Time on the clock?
10:52
